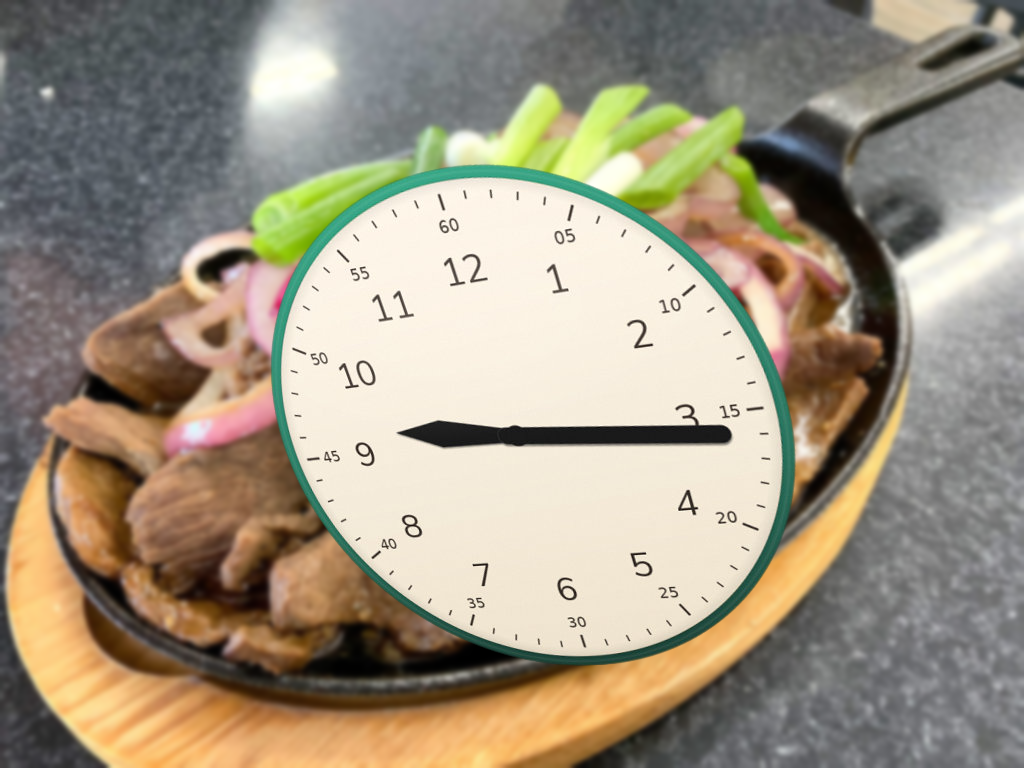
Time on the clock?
9:16
